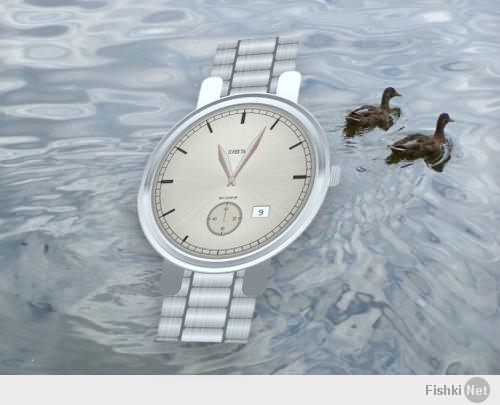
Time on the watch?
11:04
